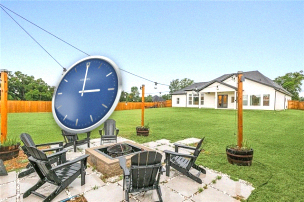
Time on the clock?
3:00
